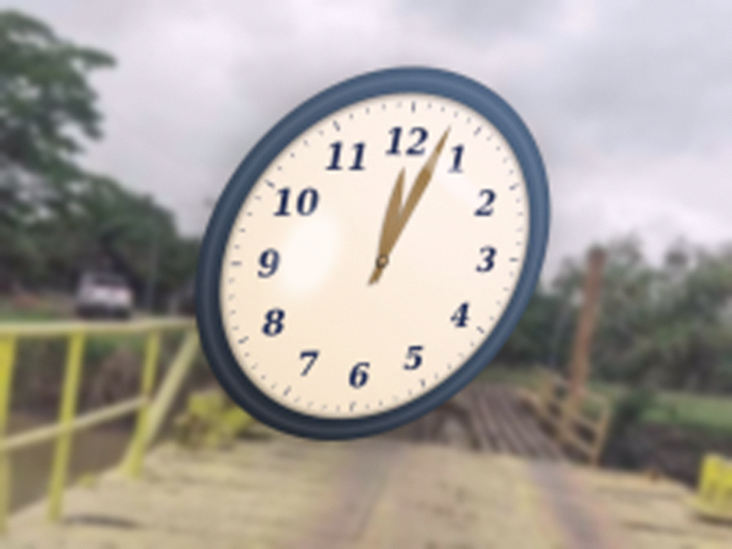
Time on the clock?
12:03
